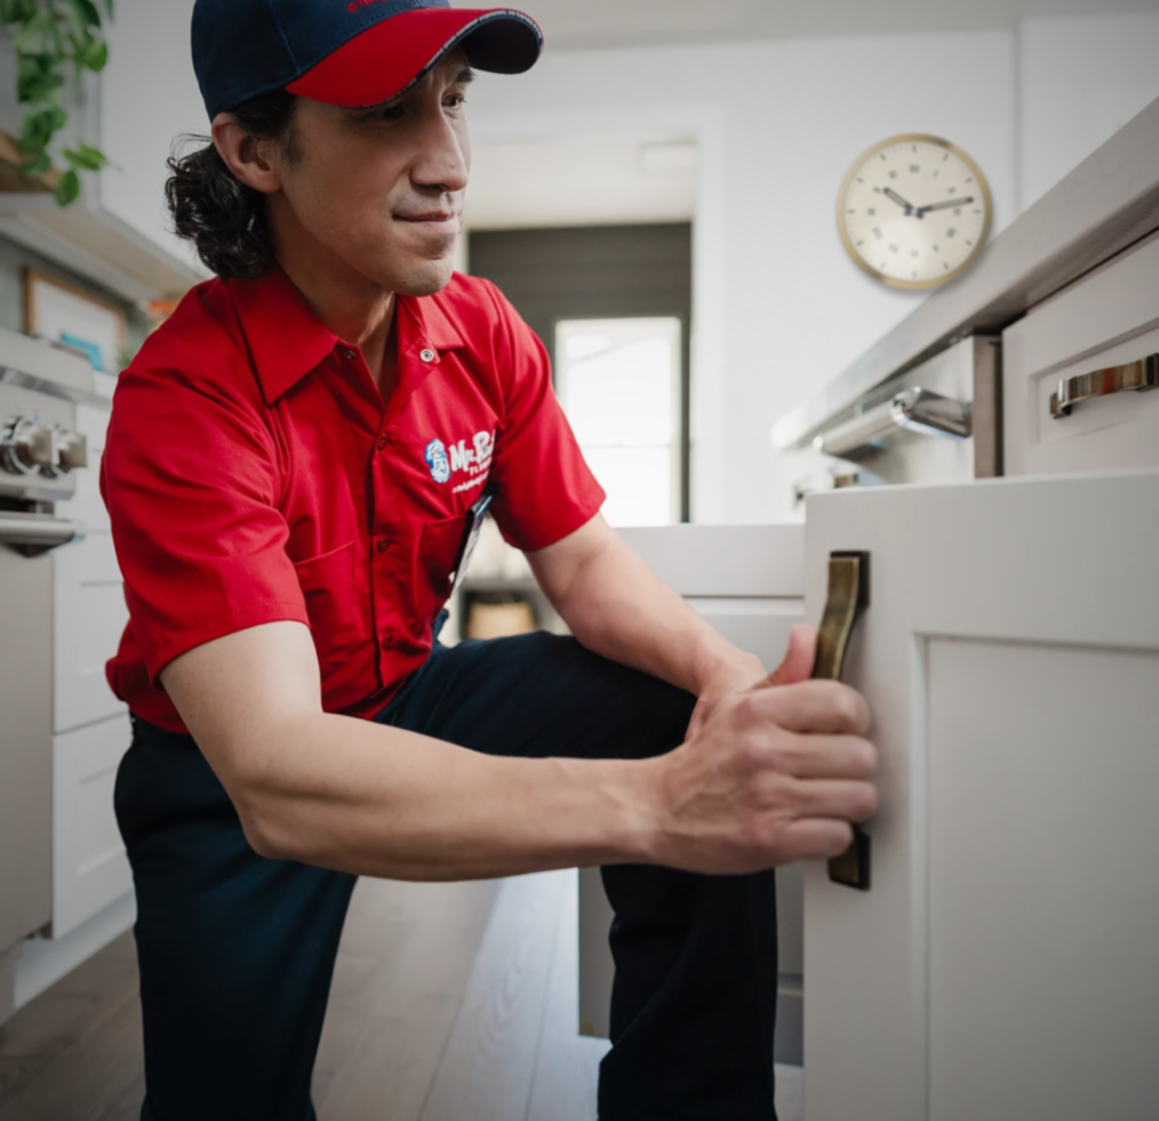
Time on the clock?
10:13
